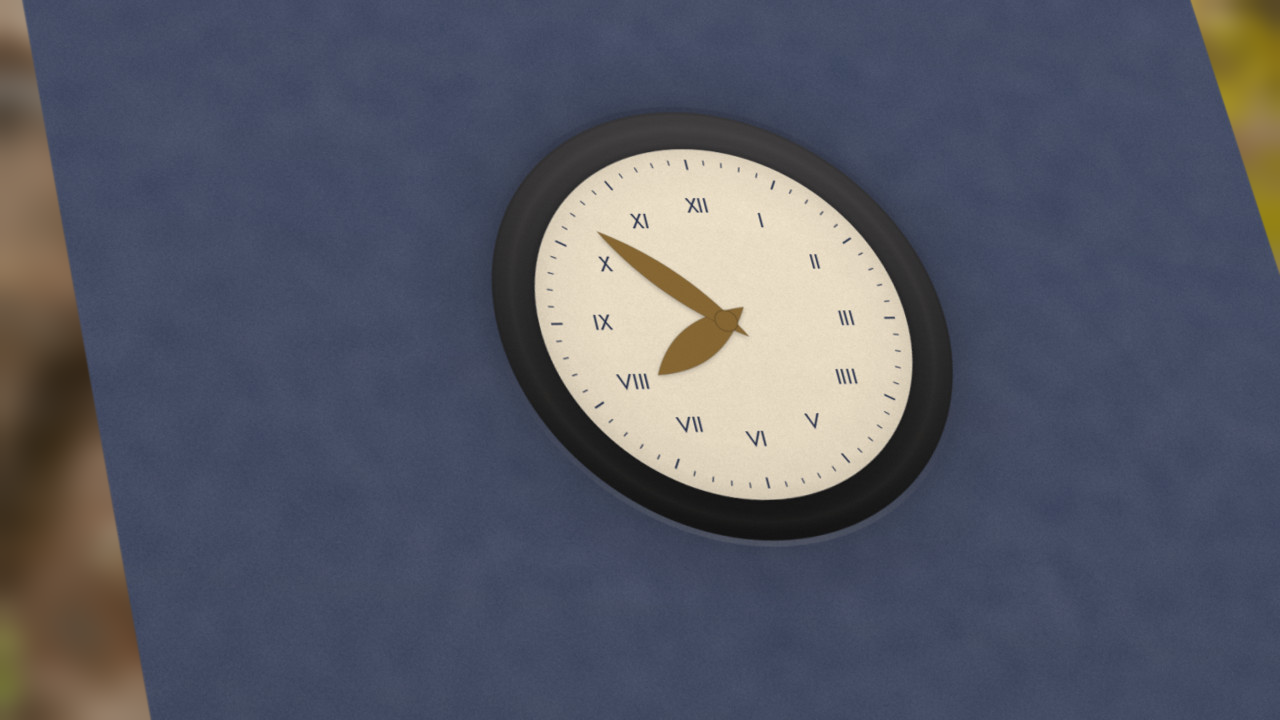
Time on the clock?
7:52
